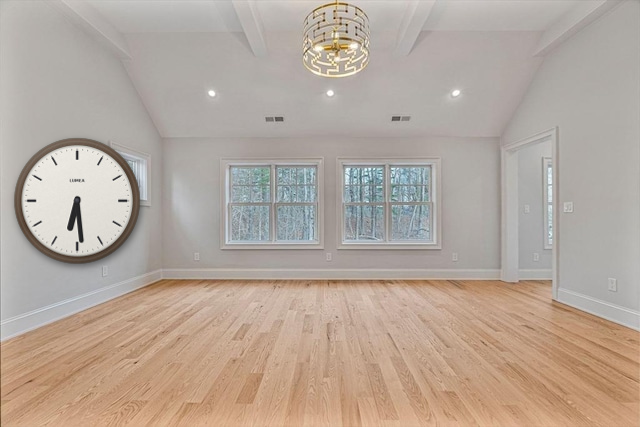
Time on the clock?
6:29
